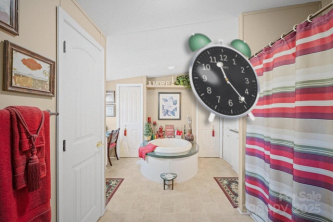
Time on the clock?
11:24
